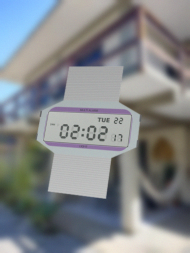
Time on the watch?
2:02:17
